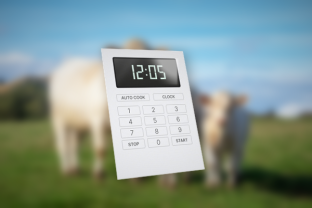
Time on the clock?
12:05
